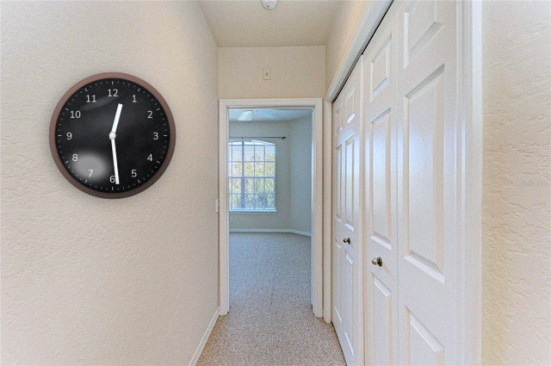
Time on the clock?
12:29
